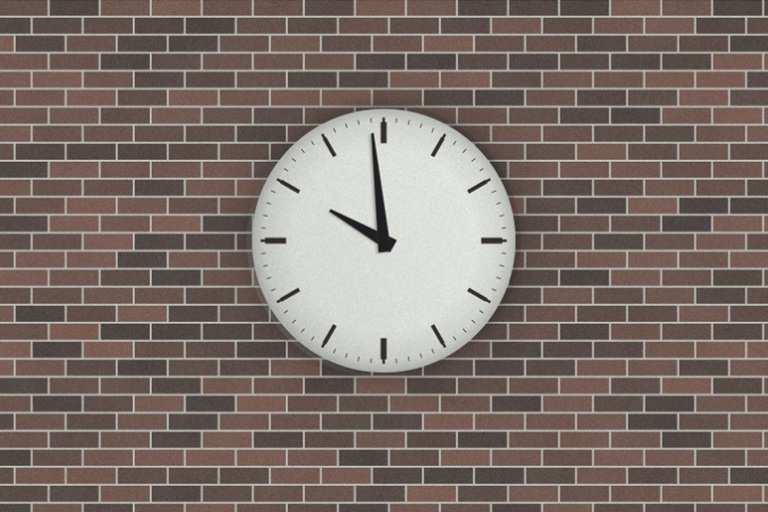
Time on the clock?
9:59
